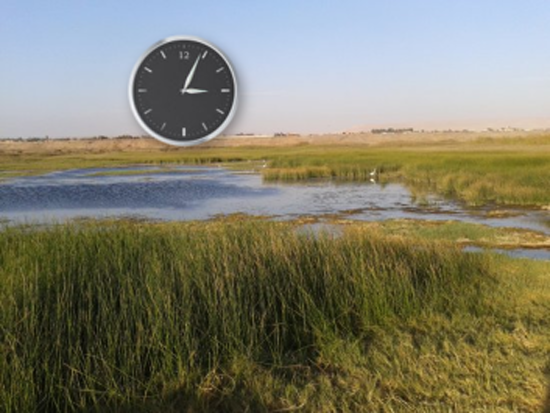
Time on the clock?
3:04
